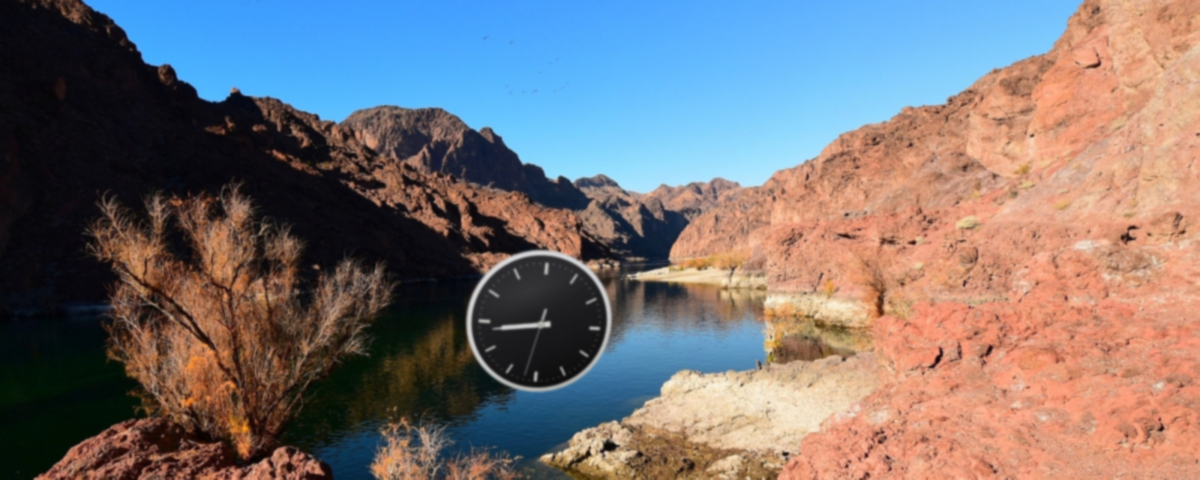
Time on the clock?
8:43:32
